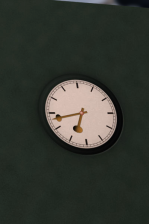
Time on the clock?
6:43
